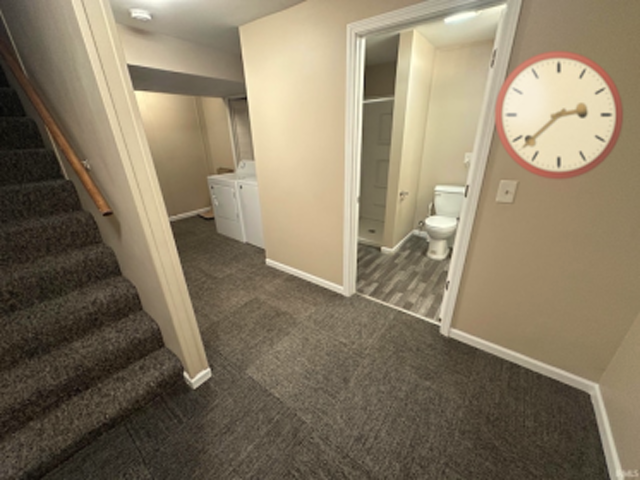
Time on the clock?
2:38
